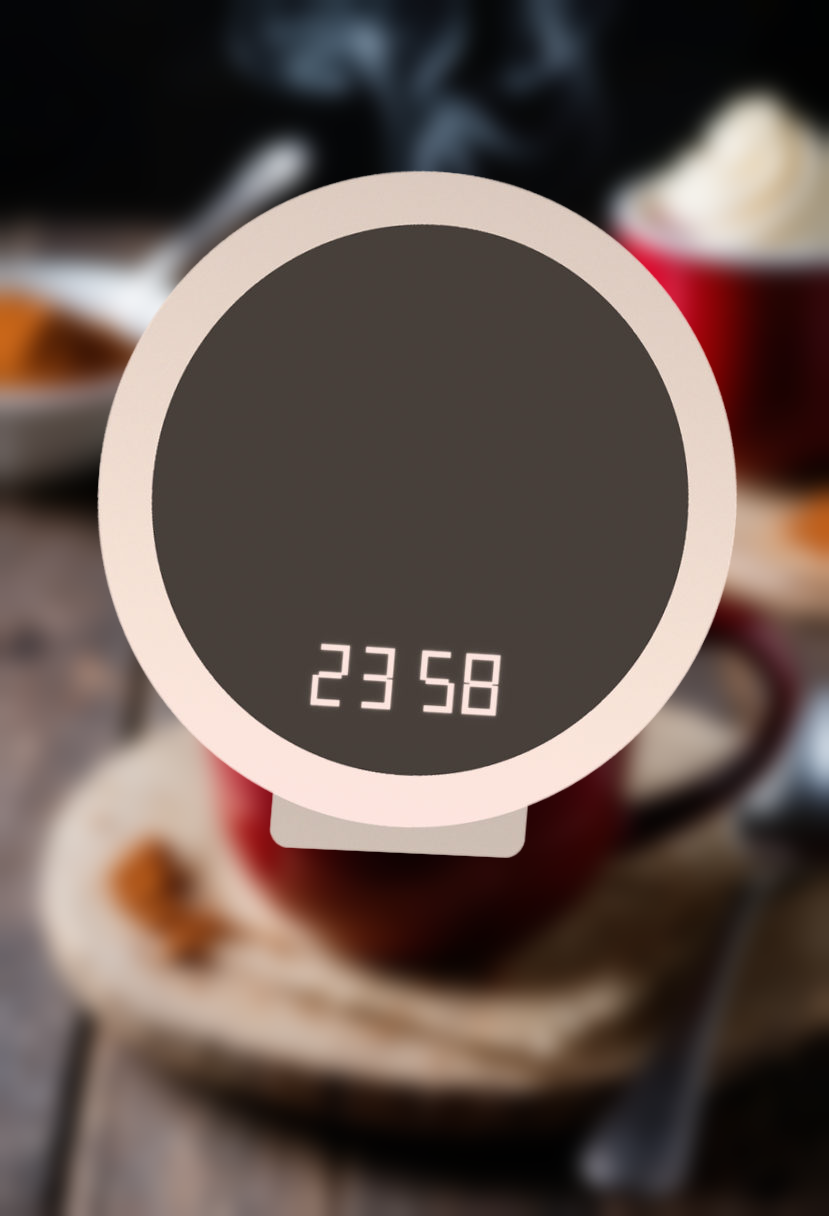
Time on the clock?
23:58
